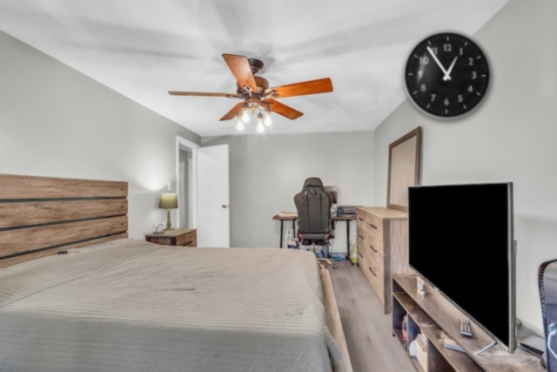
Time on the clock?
12:54
